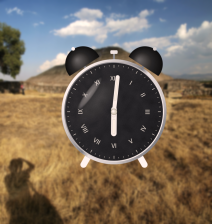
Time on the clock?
6:01
